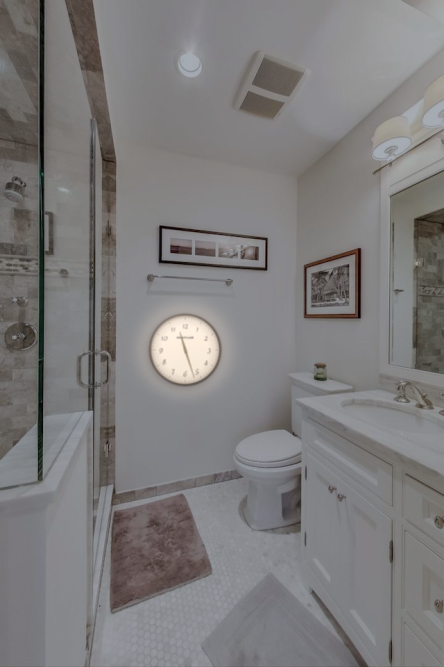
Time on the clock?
11:27
